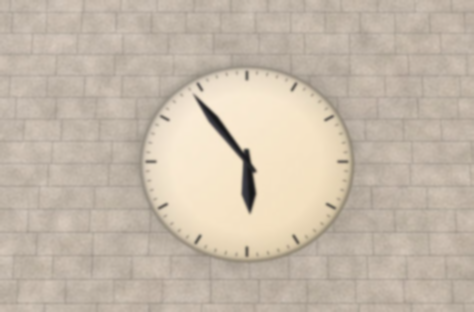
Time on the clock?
5:54
